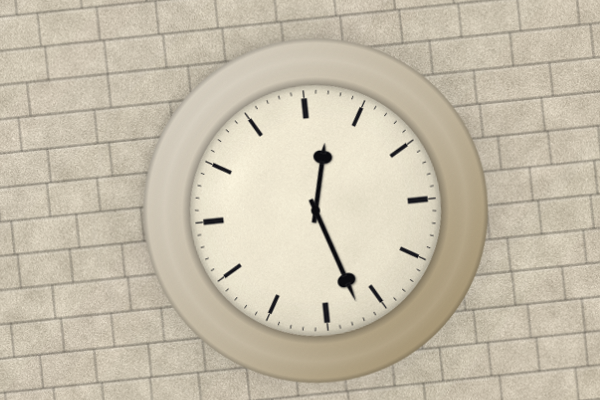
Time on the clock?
12:27
